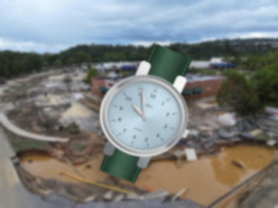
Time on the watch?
9:56
